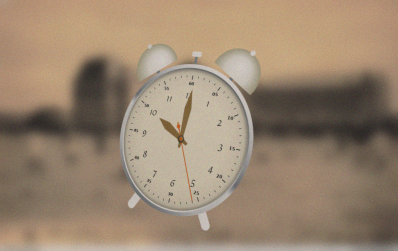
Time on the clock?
10:00:26
